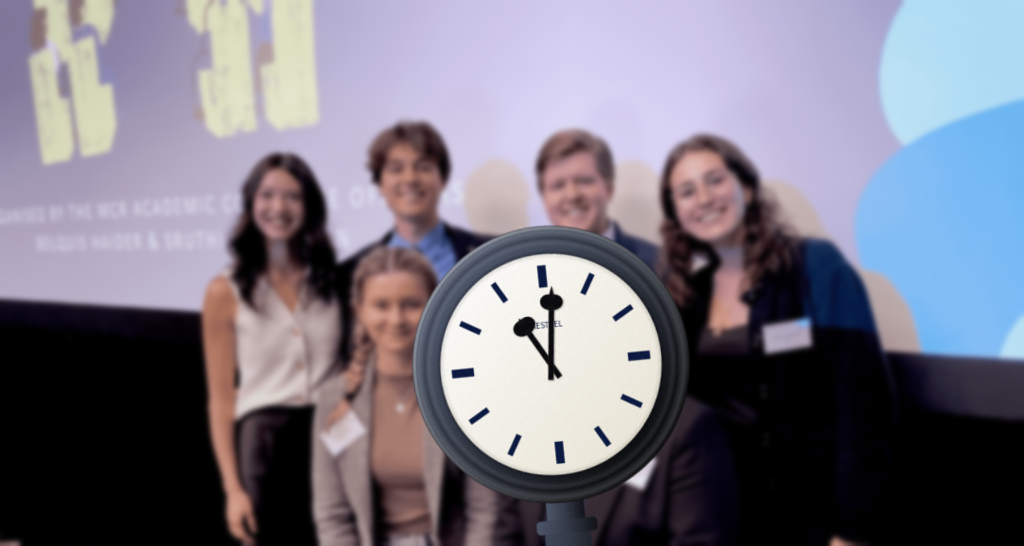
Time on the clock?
11:01
